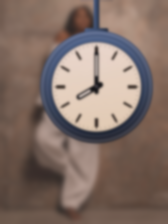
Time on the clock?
8:00
